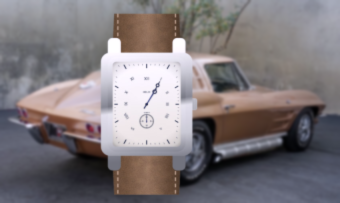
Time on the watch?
1:05
